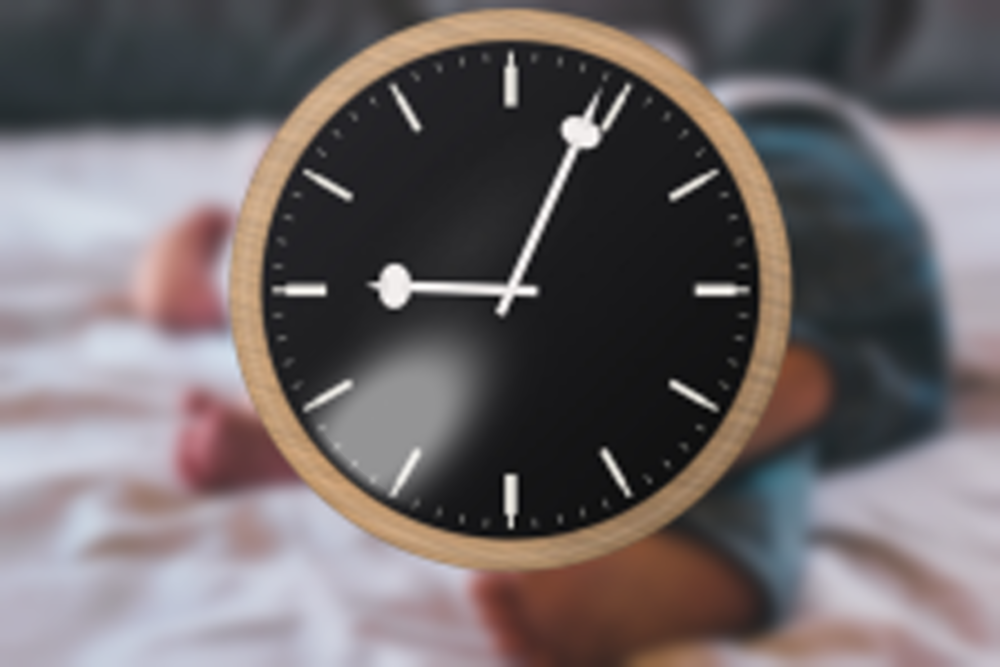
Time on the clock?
9:04
